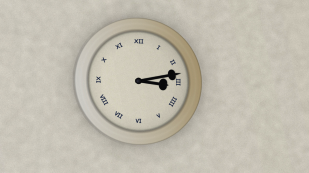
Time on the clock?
3:13
